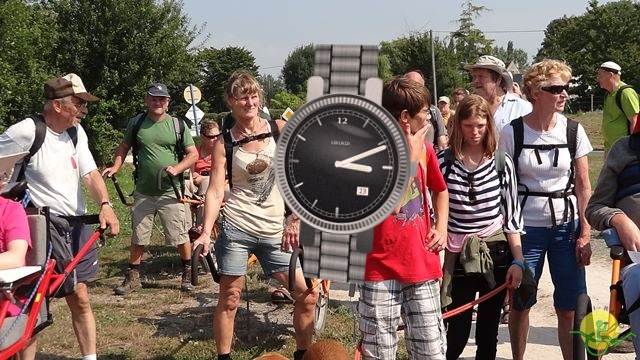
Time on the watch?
3:11
